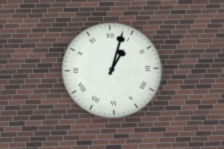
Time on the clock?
1:03
